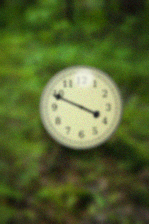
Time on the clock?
3:49
